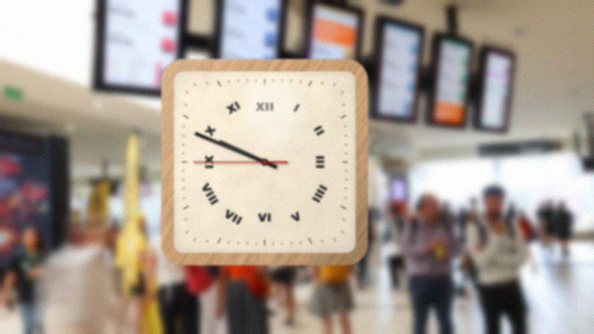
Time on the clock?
9:48:45
